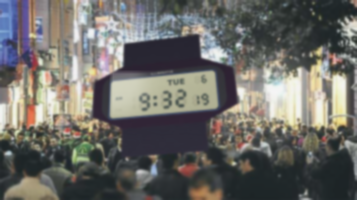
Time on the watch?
9:32:19
